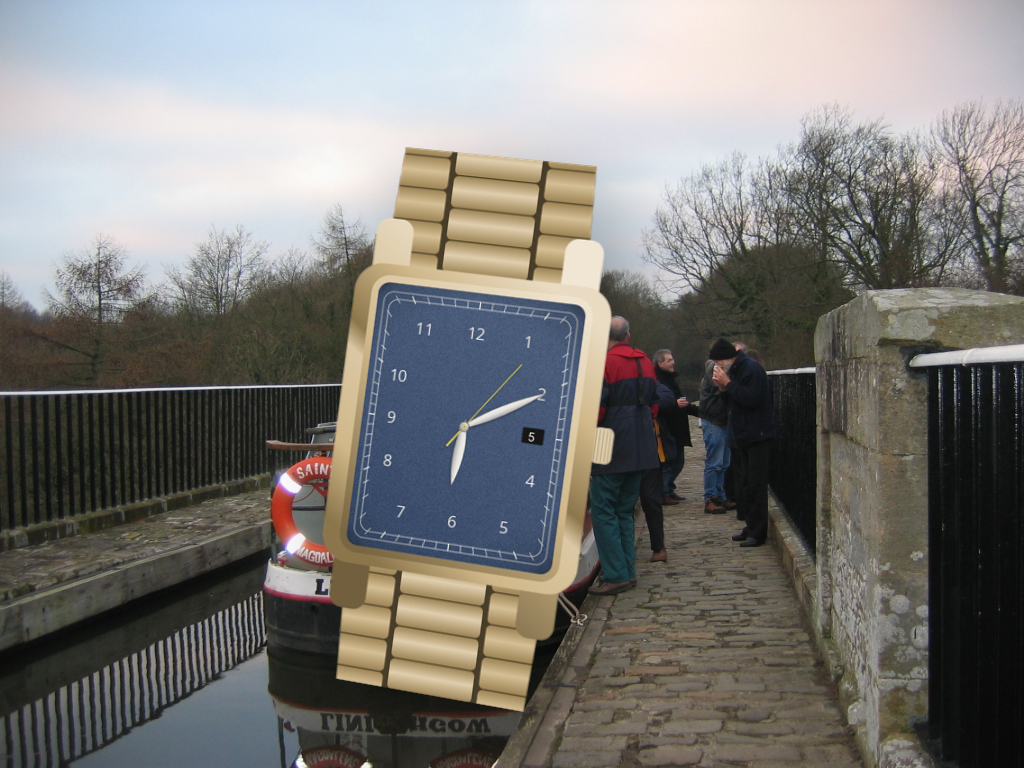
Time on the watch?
6:10:06
